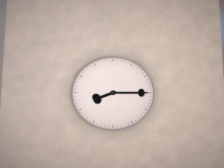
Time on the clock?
8:15
